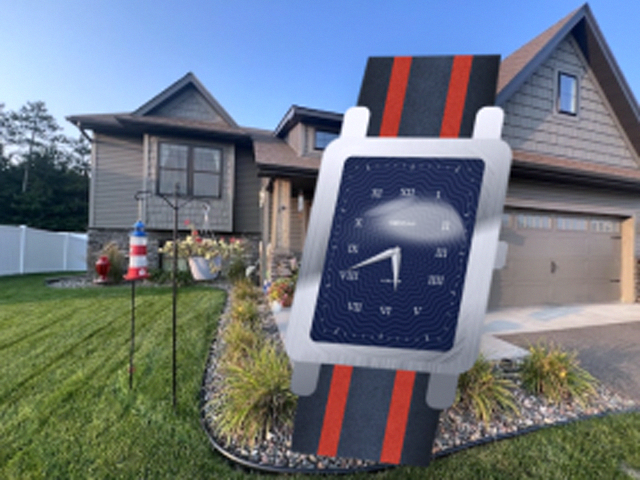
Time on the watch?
5:41
